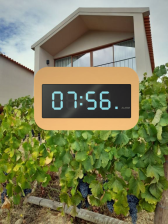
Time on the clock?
7:56
